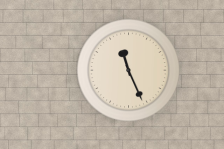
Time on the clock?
11:26
